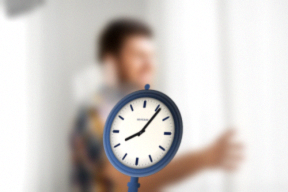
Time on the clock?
8:06
